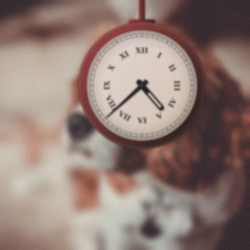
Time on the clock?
4:38
